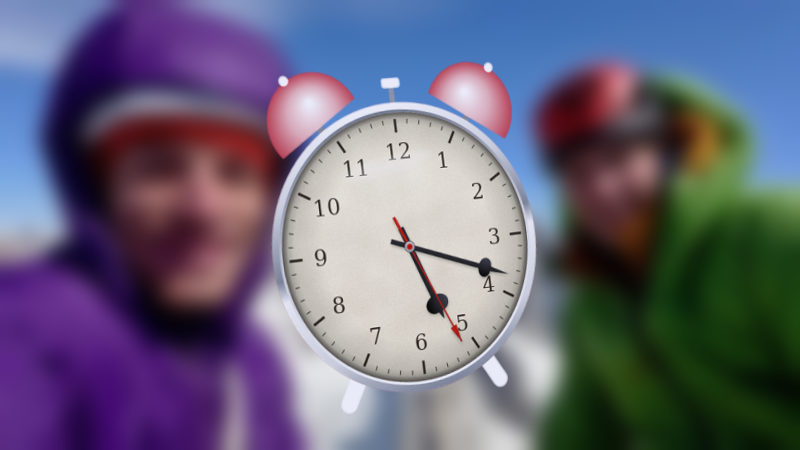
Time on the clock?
5:18:26
